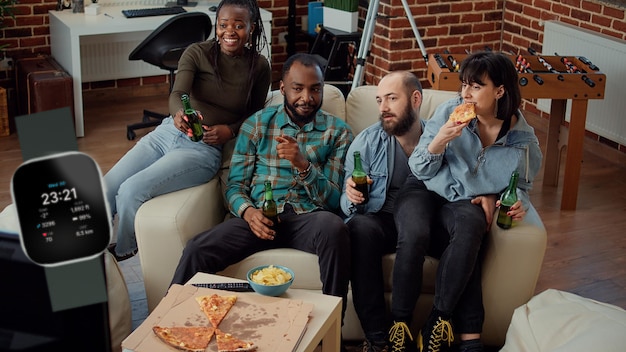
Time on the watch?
23:21
